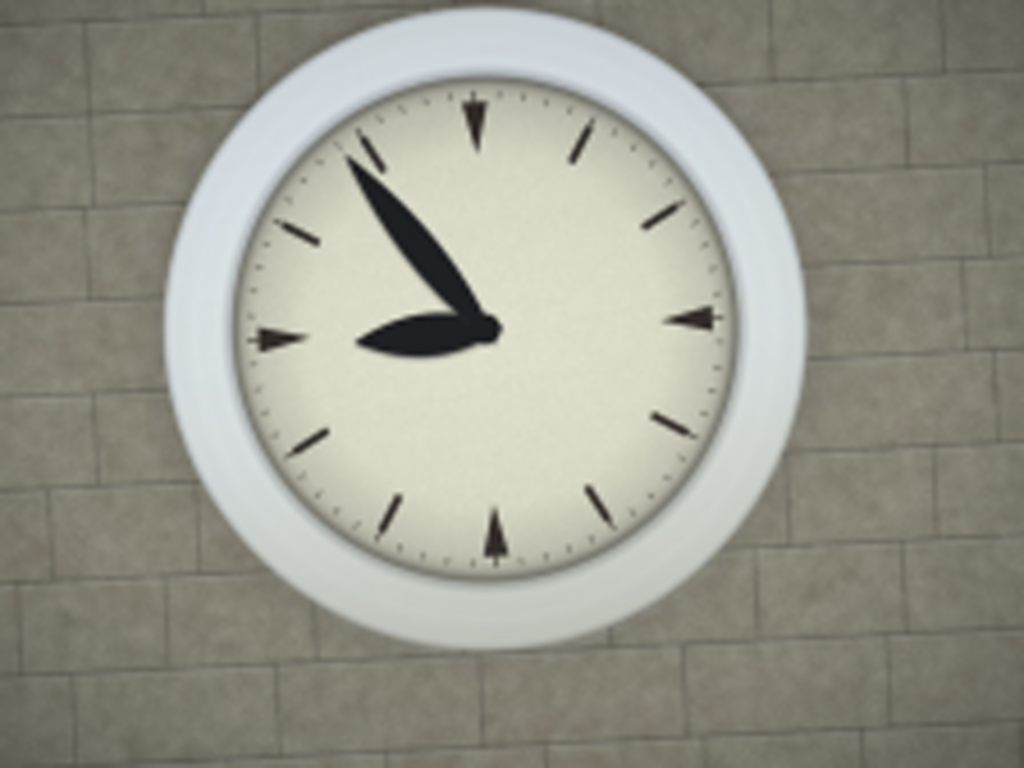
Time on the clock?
8:54
